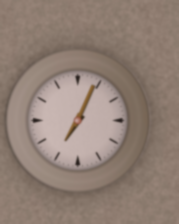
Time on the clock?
7:04
